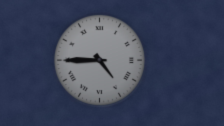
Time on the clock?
4:45
